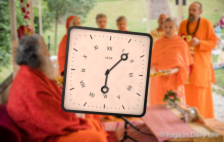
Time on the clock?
6:07
